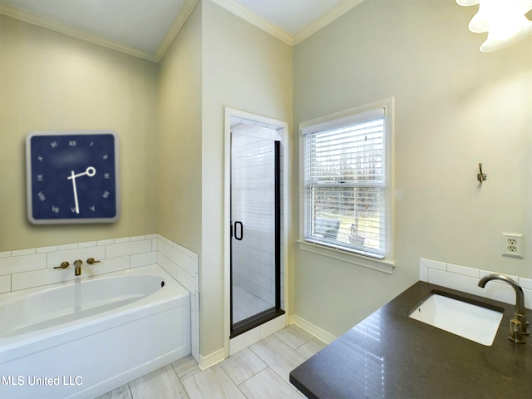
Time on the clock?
2:29
